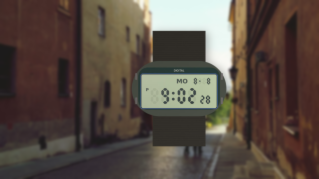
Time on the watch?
9:02:28
